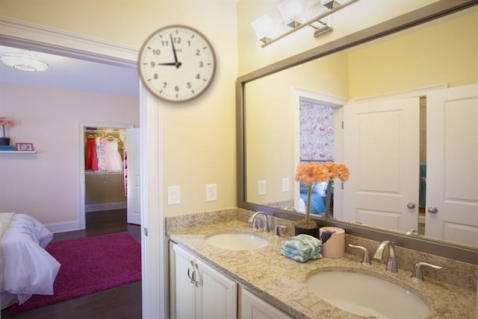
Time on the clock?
8:58
